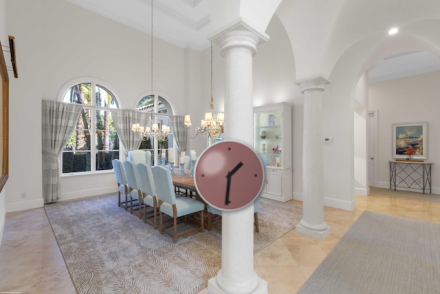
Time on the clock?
1:31
